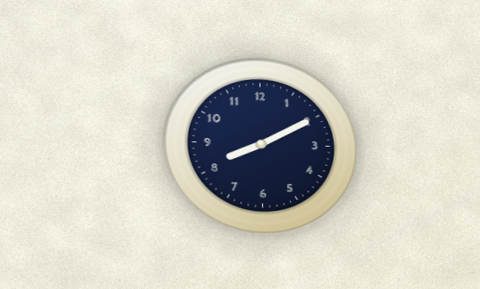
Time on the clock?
8:10
